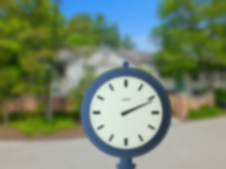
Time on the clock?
2:11
